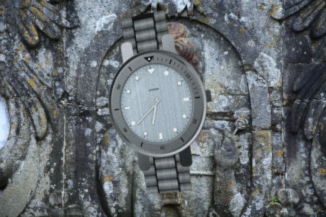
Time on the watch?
6:39
